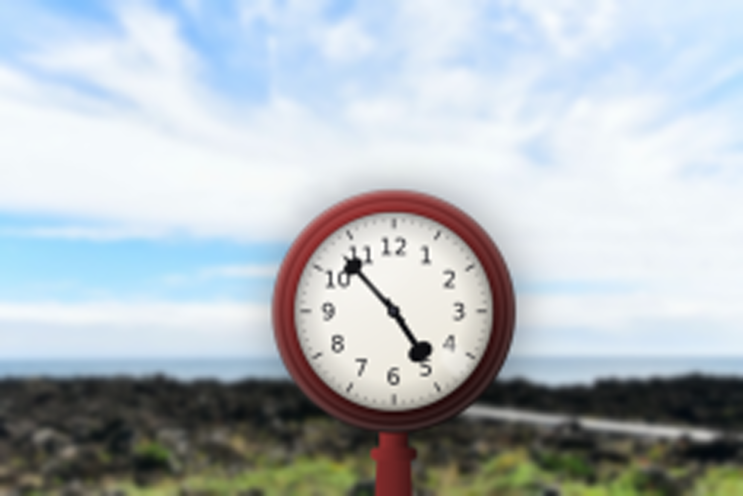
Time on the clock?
4:53
